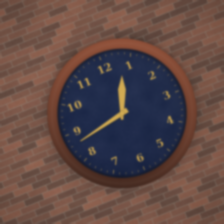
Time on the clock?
12:43
